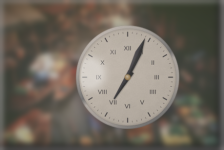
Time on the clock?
7:04
